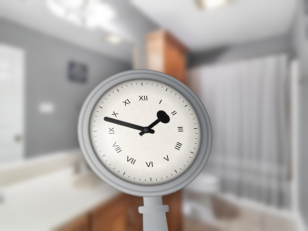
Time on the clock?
1:48
